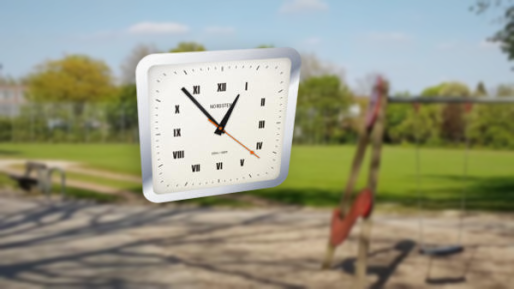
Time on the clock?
12:53:22
